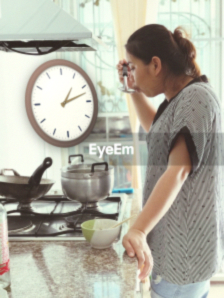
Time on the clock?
1:12
